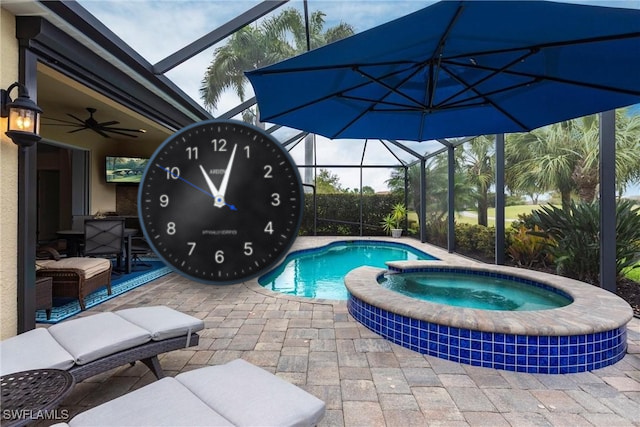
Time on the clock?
11:02:50
